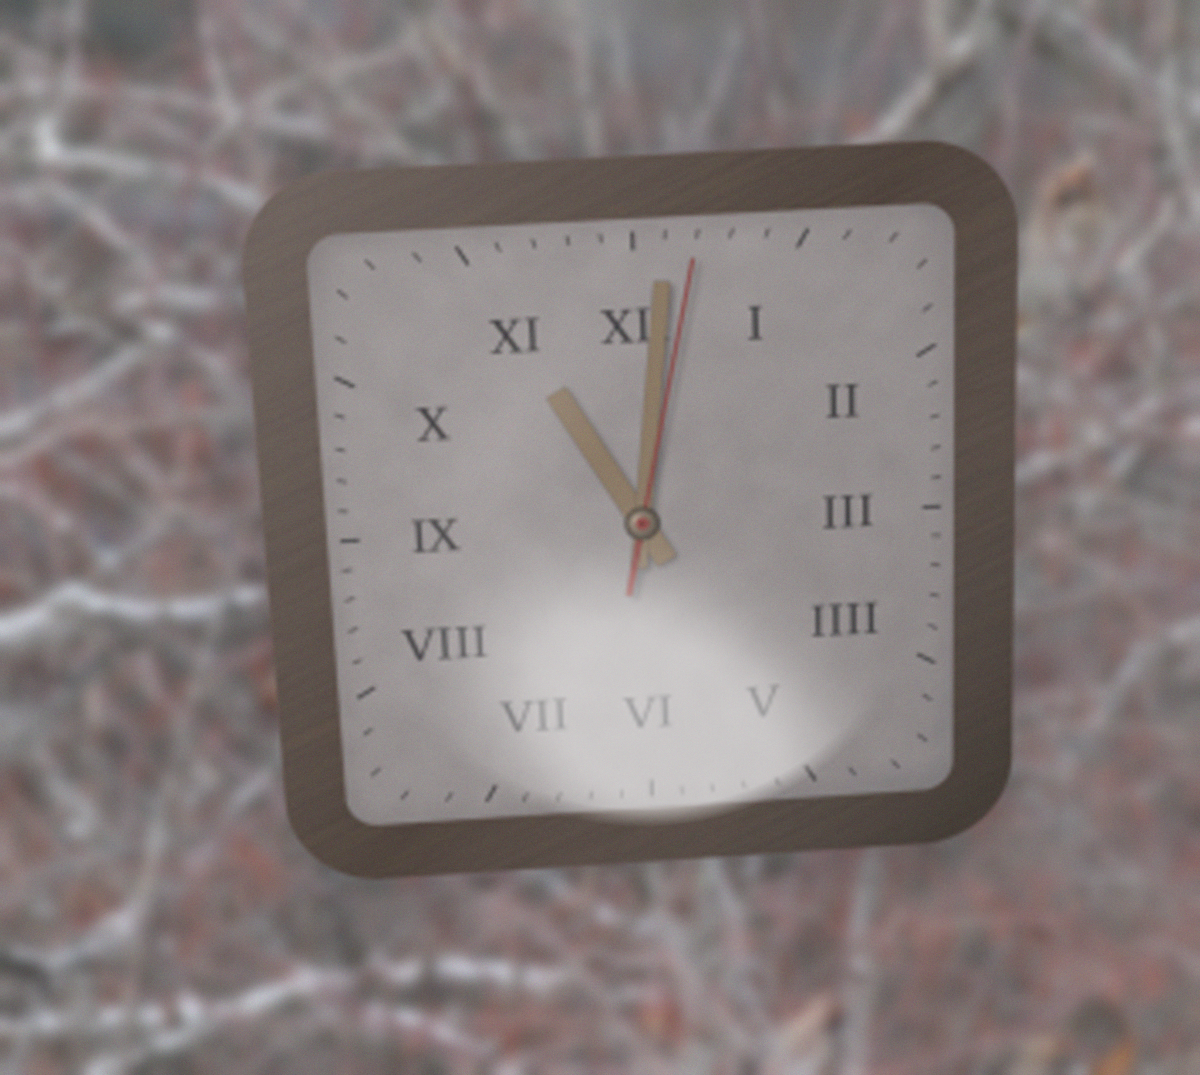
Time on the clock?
11:01:02
